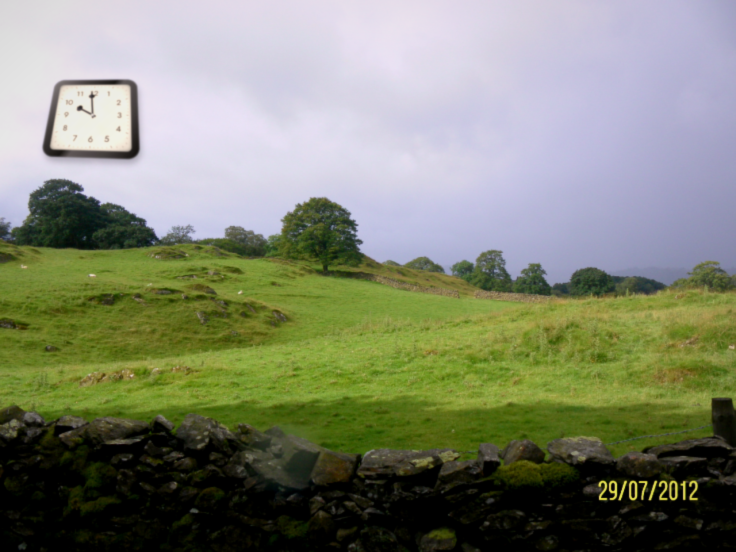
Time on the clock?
9:59
